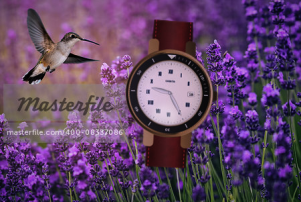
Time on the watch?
9:25
